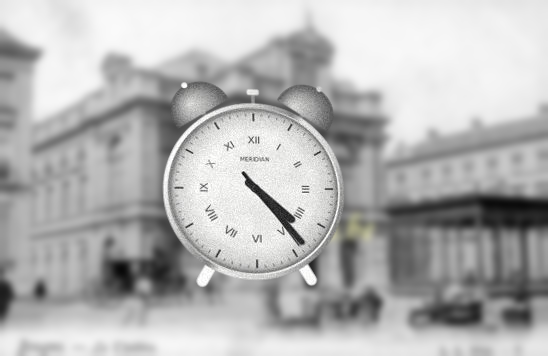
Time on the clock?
4:23:24
